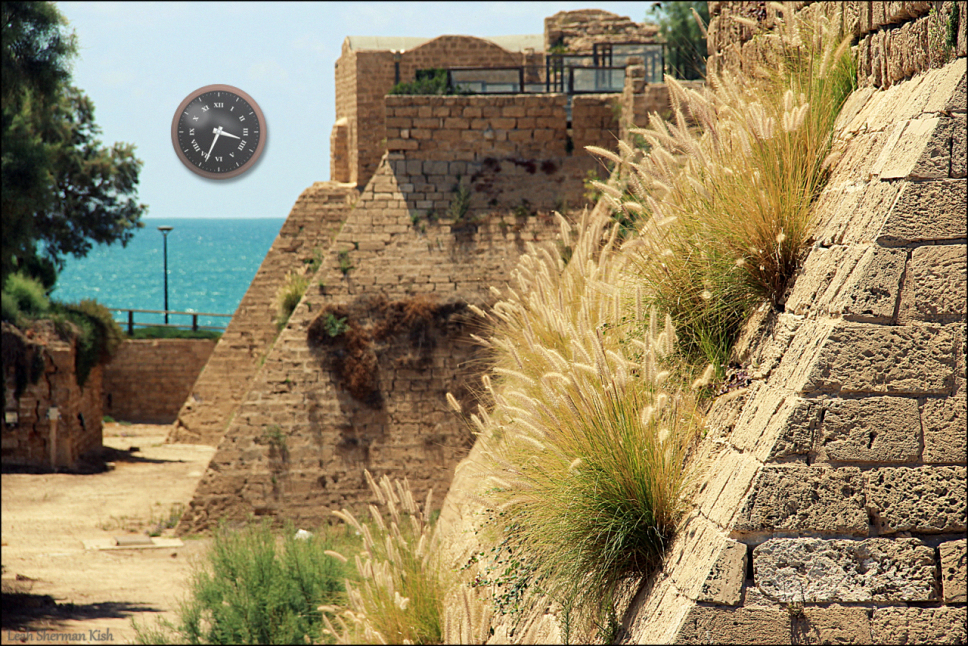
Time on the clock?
3:34
